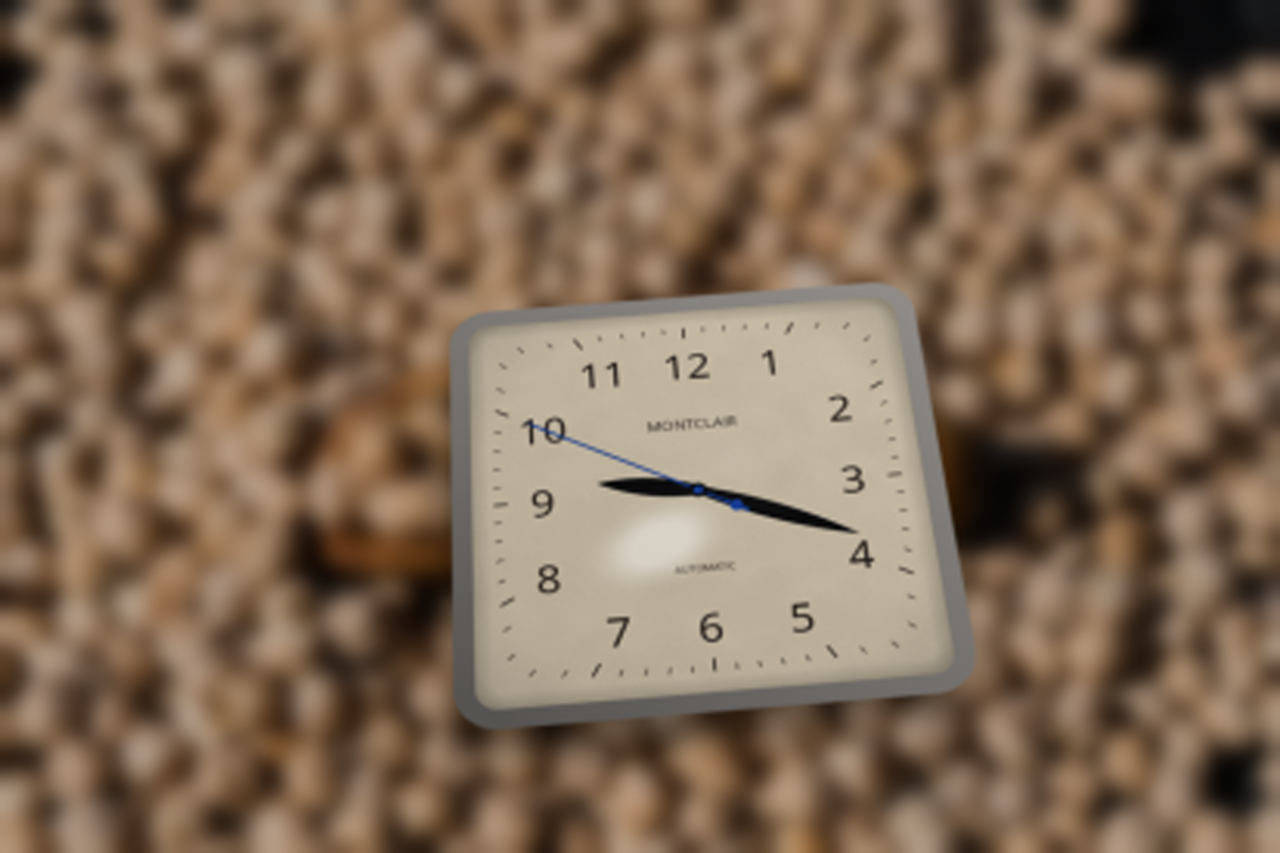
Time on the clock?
9:18:50
